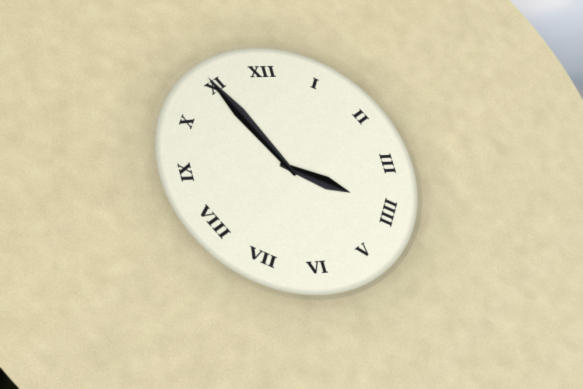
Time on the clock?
3:55
